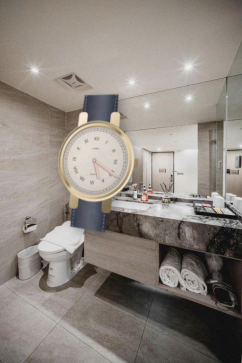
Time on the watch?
5:20
